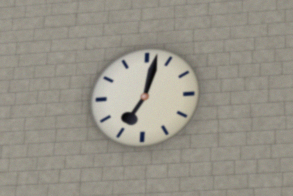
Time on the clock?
7:02
